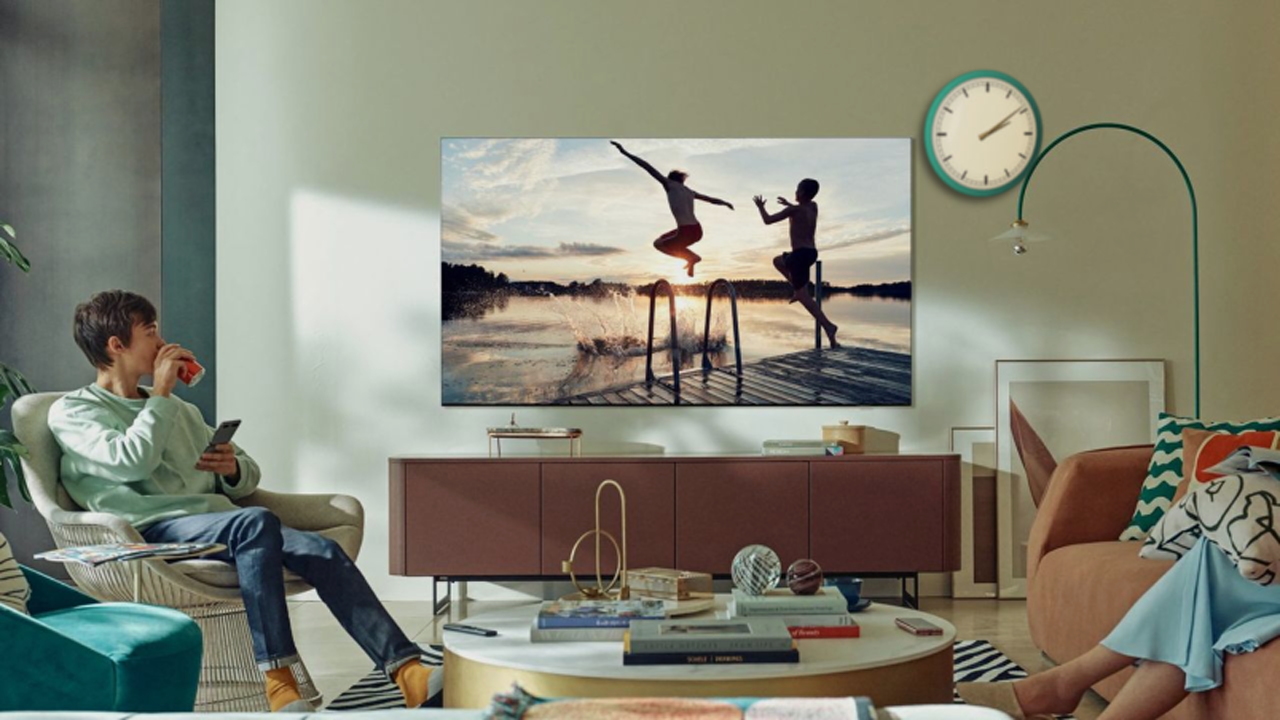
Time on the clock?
2:09
